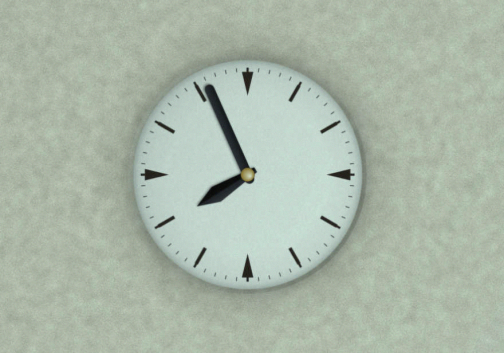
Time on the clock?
7:56
